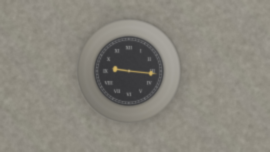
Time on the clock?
9:16
